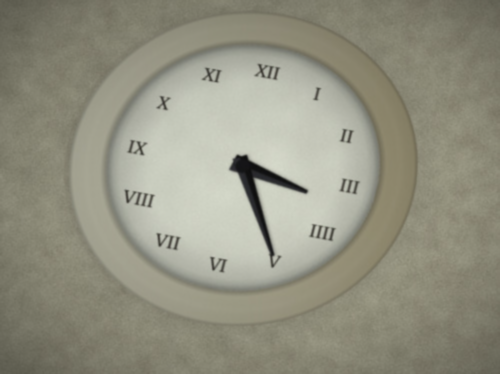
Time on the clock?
3:25
